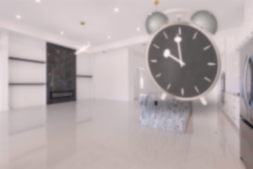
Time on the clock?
9:59
